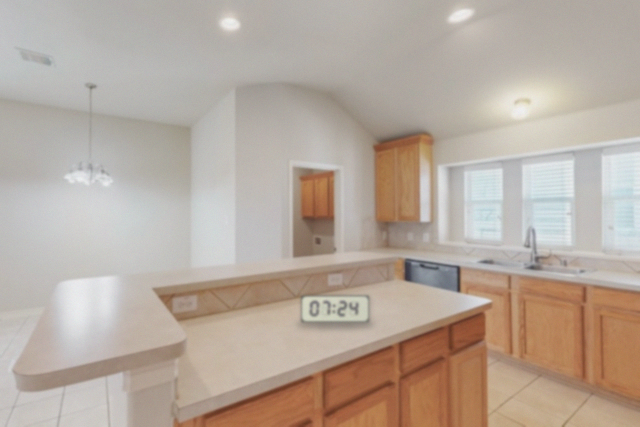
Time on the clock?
7:24
